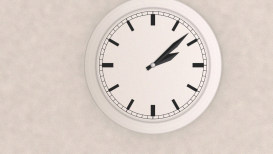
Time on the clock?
2:08
